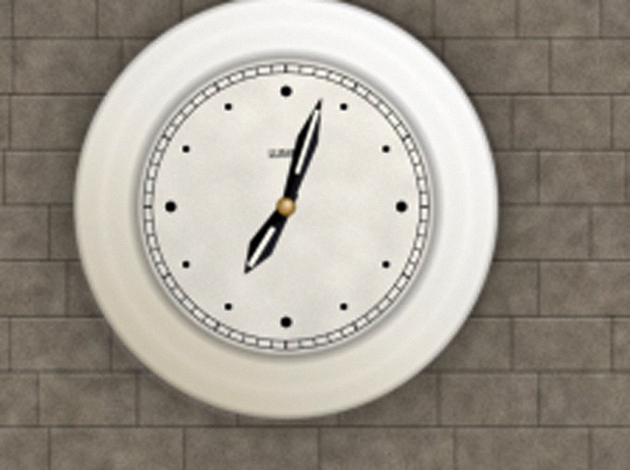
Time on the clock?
7:03
